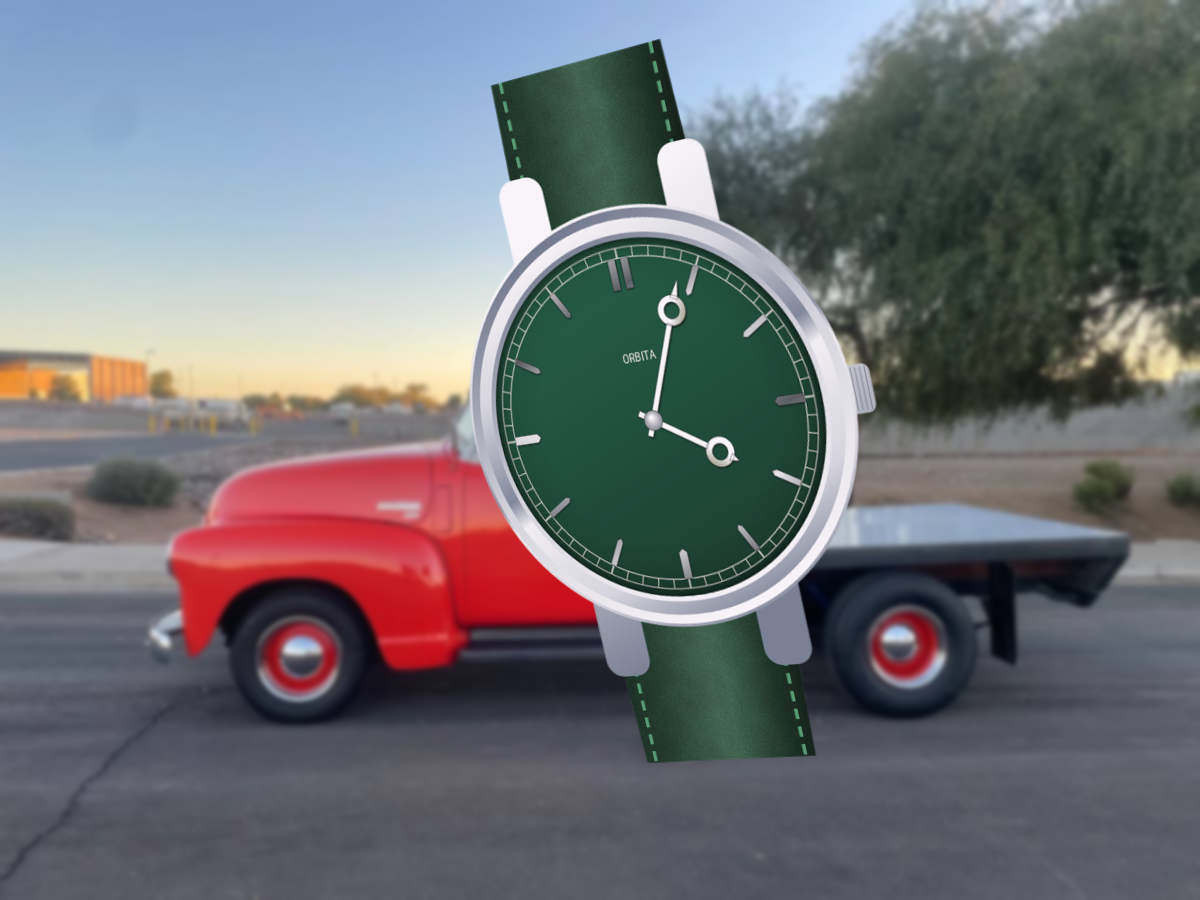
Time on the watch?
4:04
